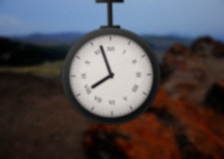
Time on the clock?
7:57
